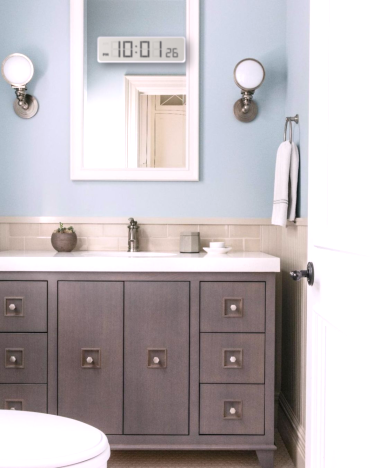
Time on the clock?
10:01:26
